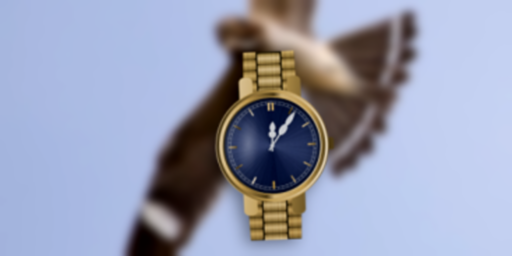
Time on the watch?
12:06
